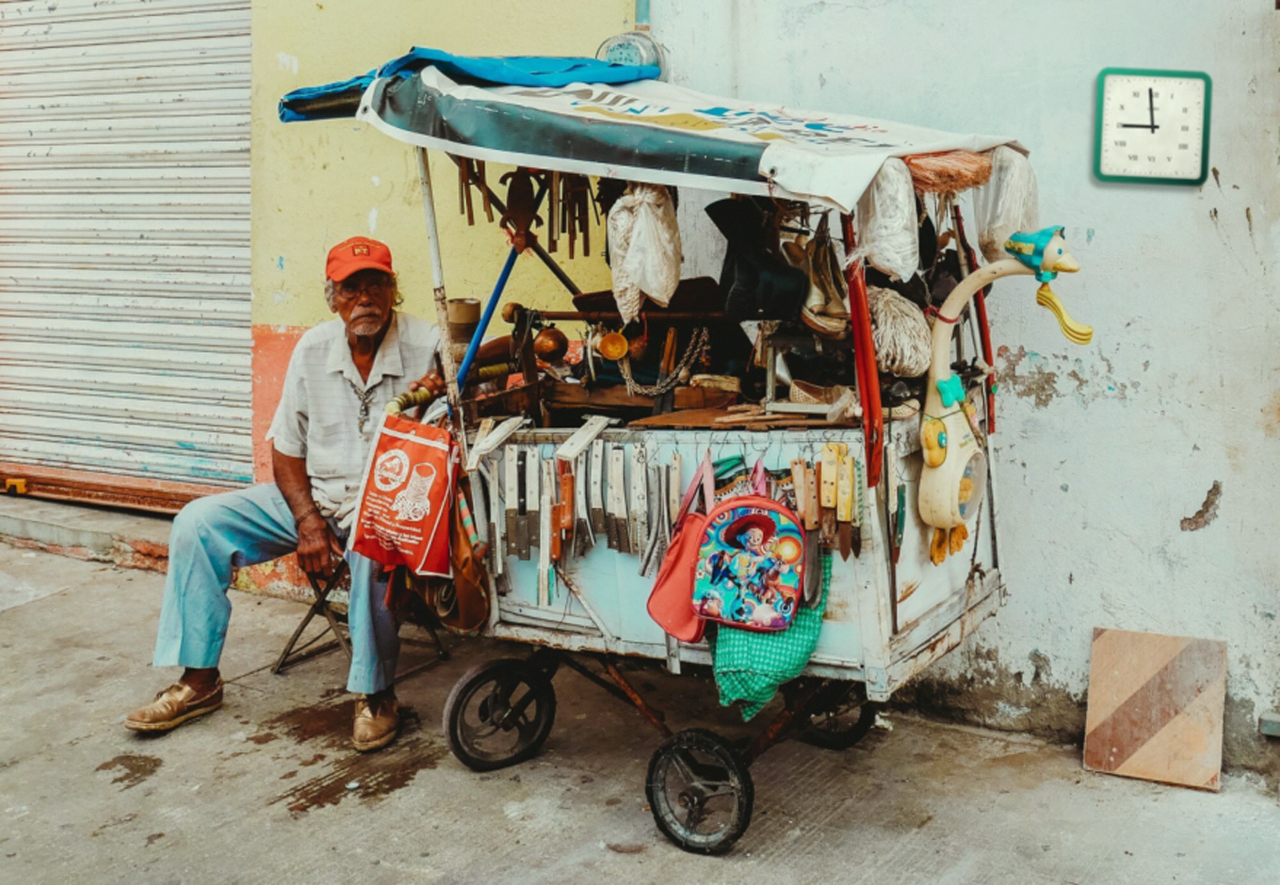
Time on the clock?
8:59
